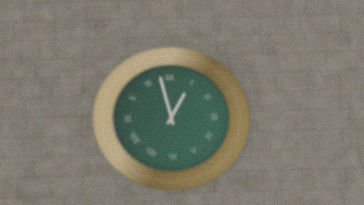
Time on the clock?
12:58
